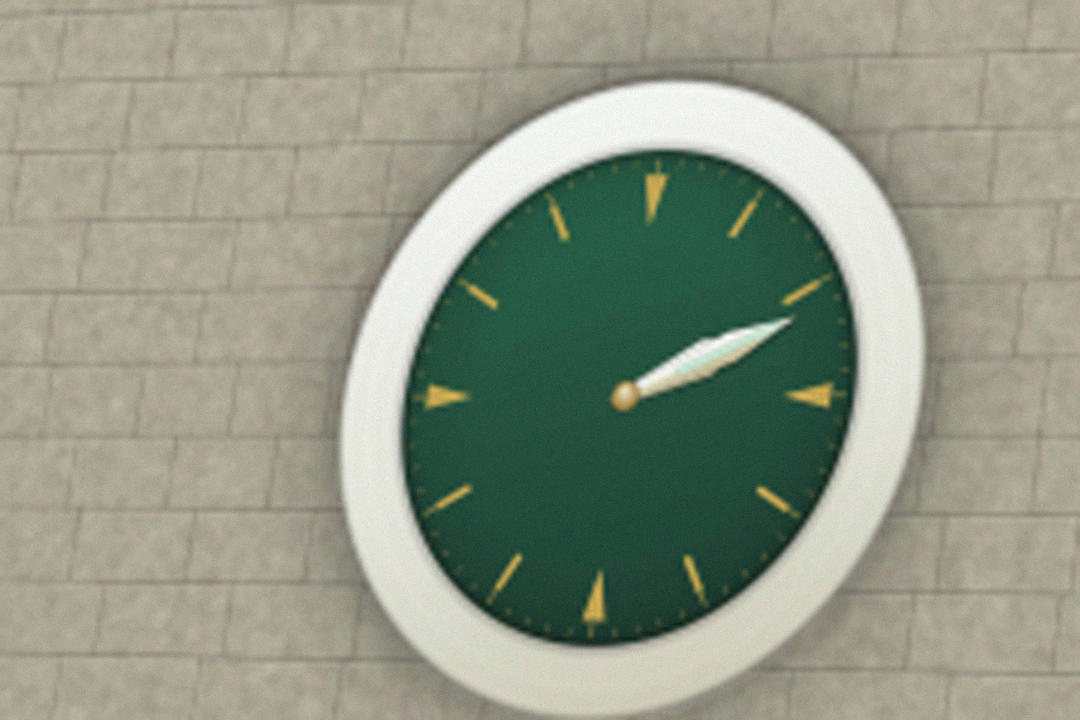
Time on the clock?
2:11
